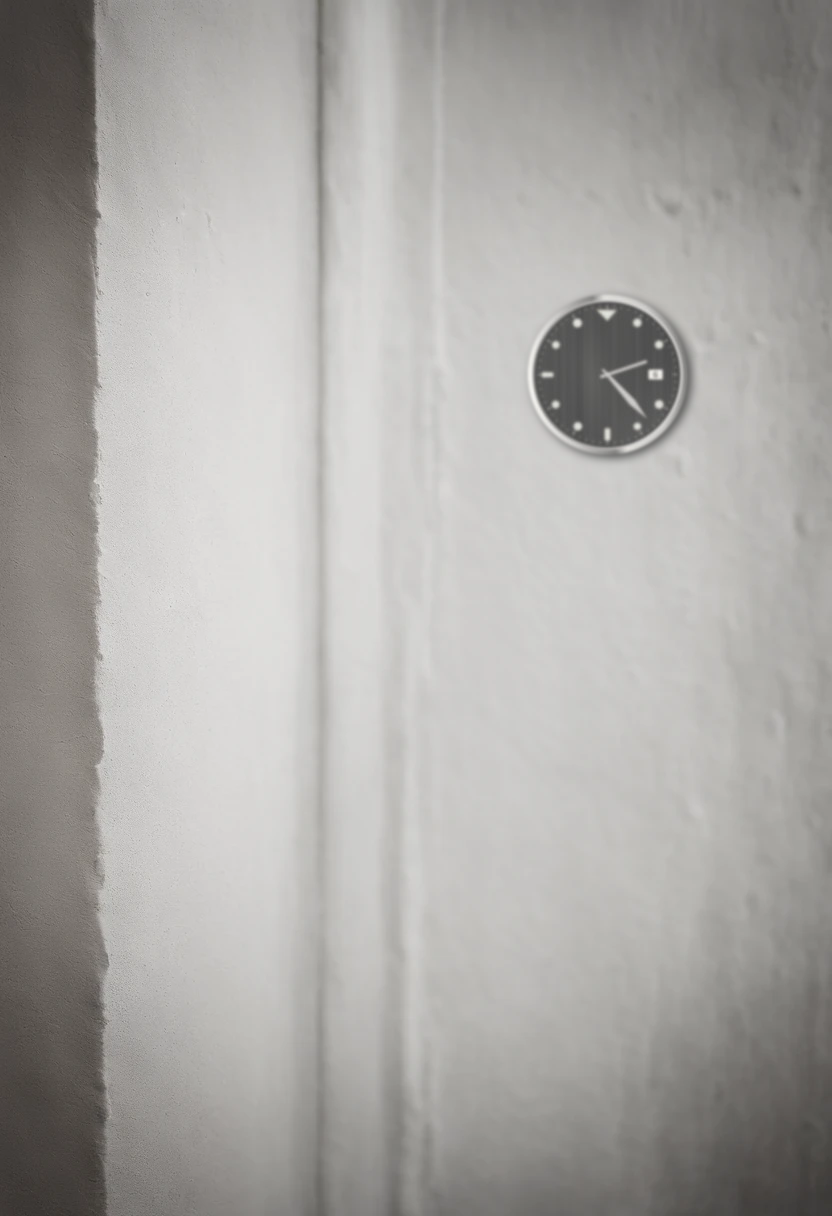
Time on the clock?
2:23
